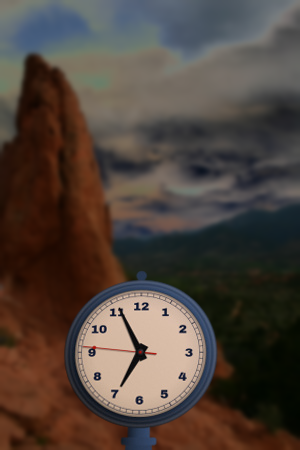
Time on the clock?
6:55:46
